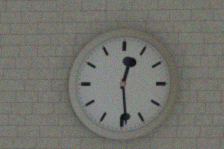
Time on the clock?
12:29
